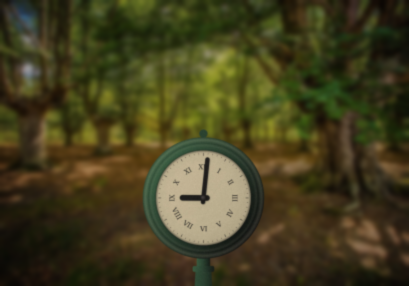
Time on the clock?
9:01
